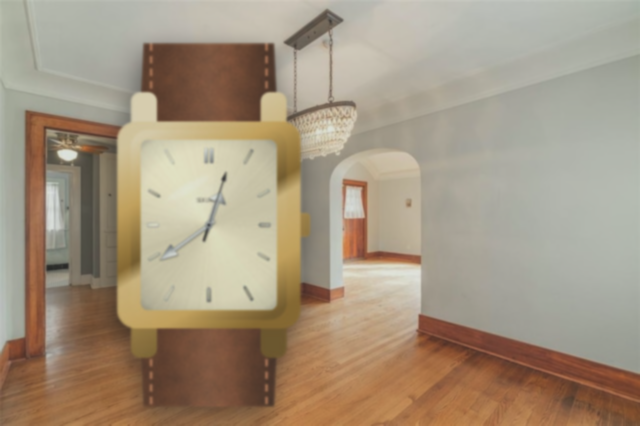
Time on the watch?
12:39:03
